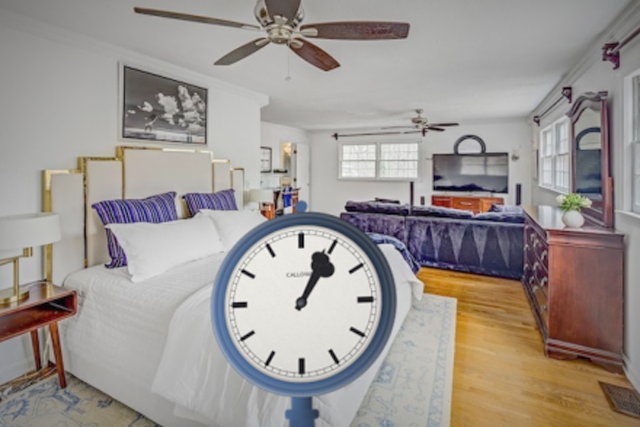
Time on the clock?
1:04
